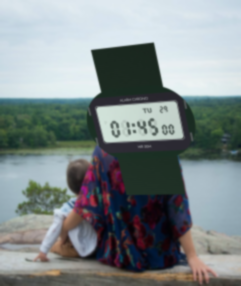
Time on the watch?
1:45:00
